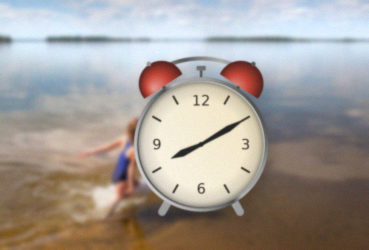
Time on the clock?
8:10
